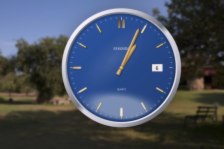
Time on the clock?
1:04
